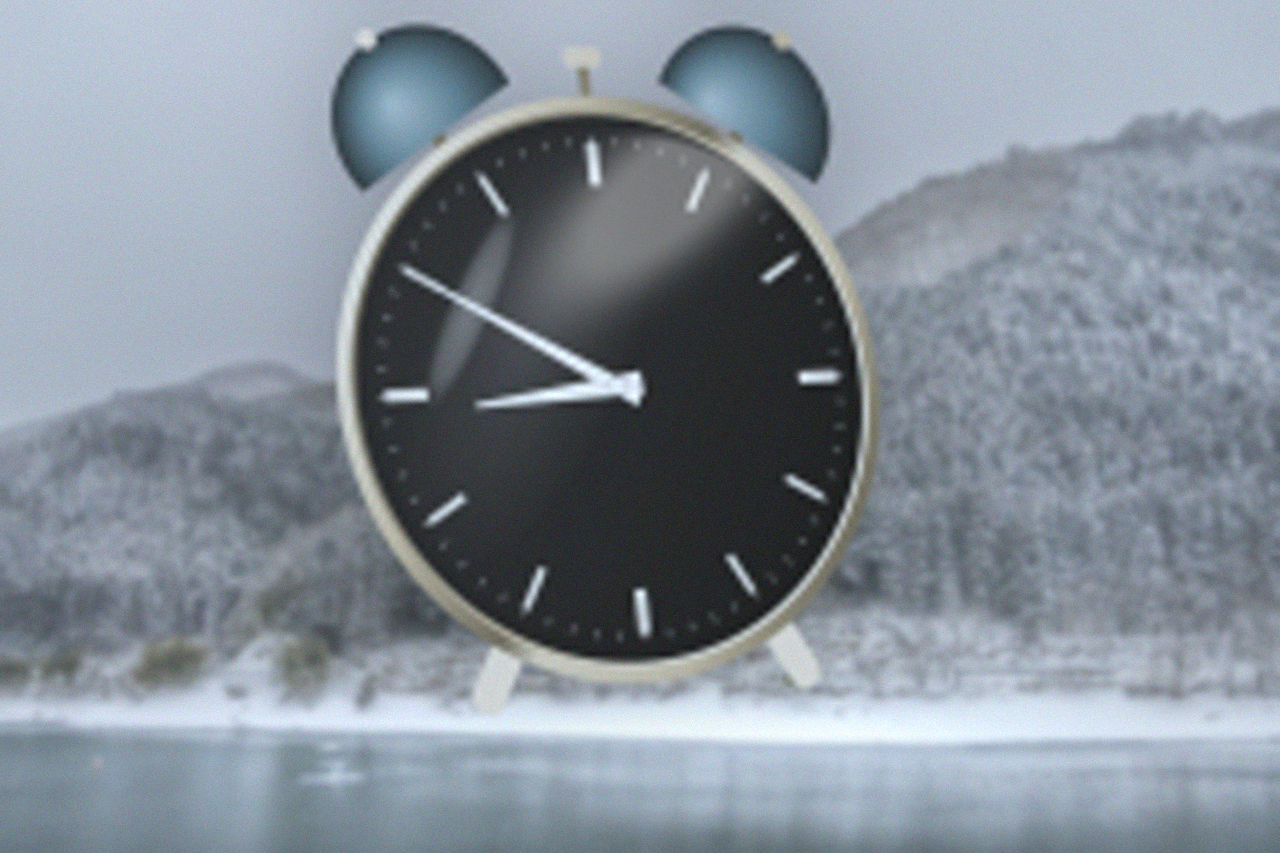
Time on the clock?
8:50
